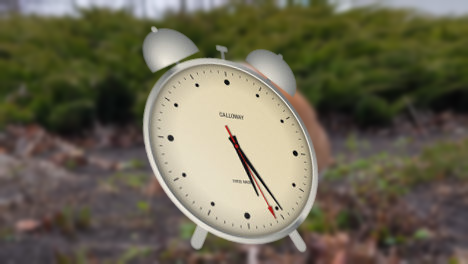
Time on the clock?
5:24:26
